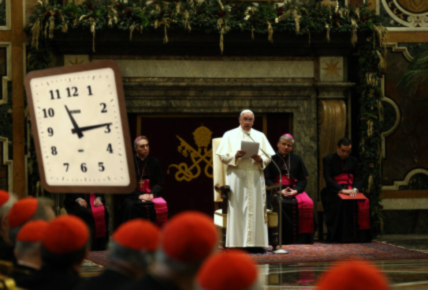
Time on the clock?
11:14
